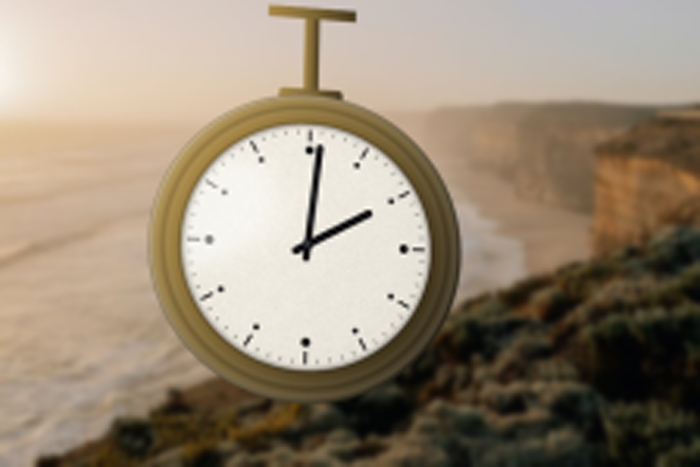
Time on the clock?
2:01
